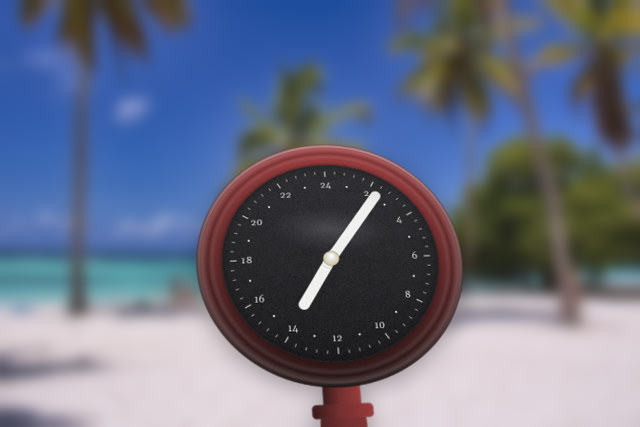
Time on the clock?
14:06
